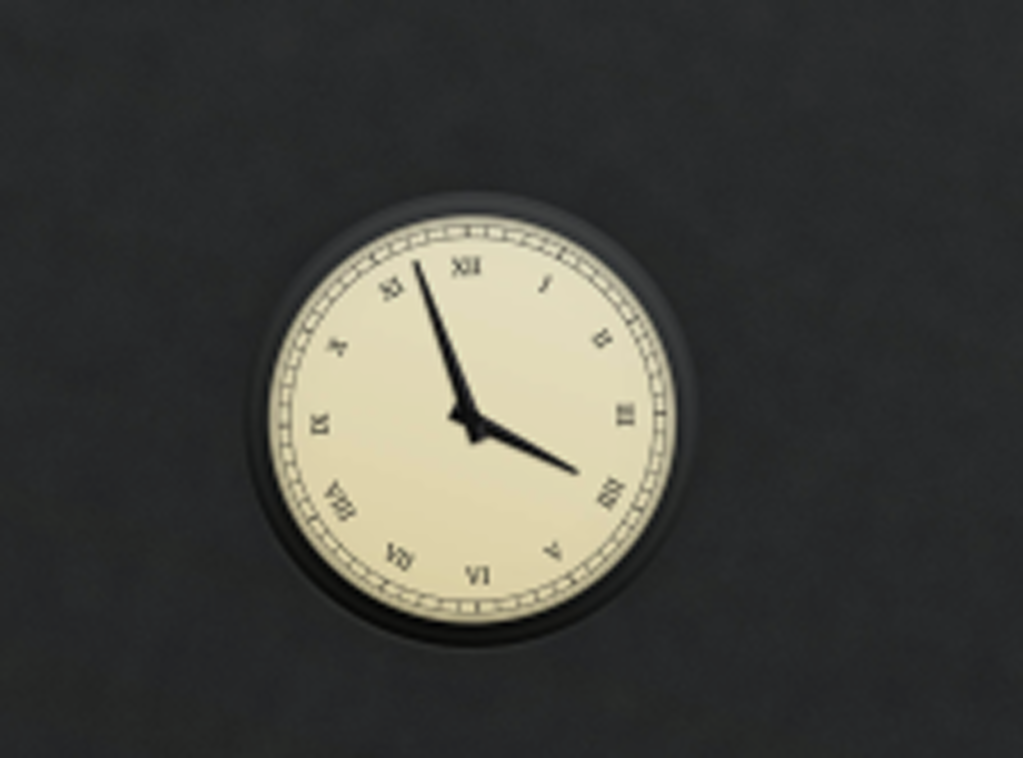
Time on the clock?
3:57
